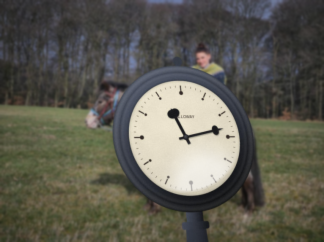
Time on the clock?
11:13
